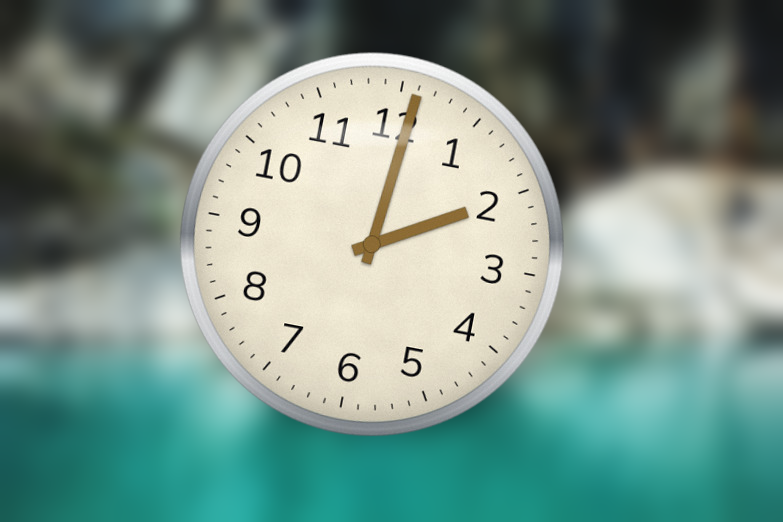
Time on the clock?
2:01
